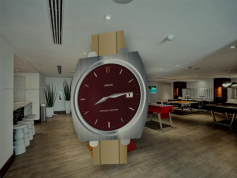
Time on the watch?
8:14
